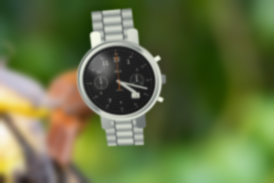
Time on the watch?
4:18
